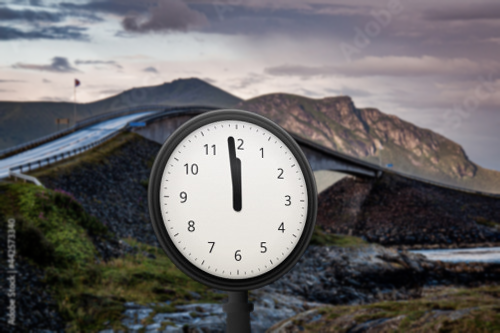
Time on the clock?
11:59
